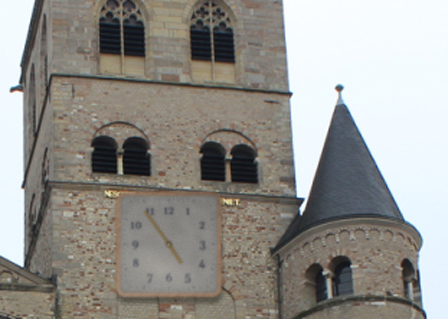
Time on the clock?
4:54
